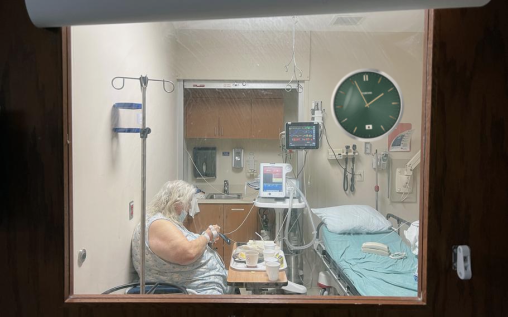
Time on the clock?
1:56
